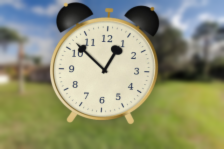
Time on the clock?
12:52
